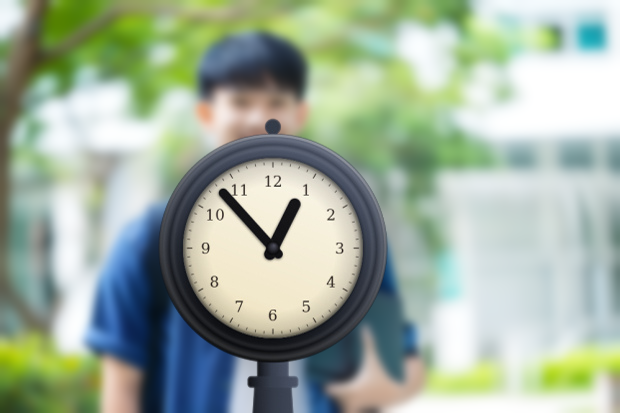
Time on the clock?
12:53
